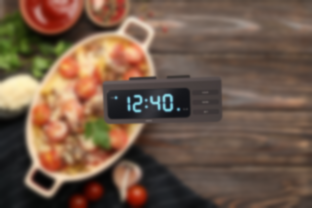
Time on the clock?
12:40
